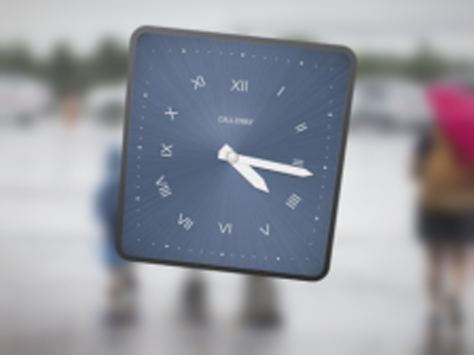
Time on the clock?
4:16
